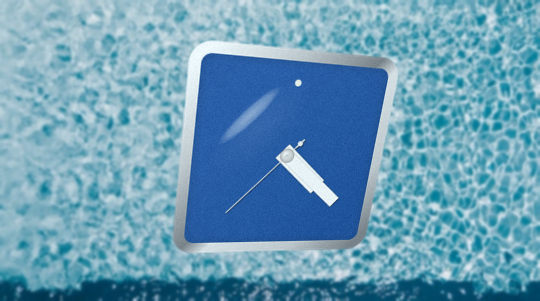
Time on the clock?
4:21:37
